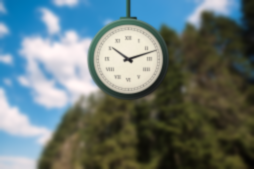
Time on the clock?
10:12
